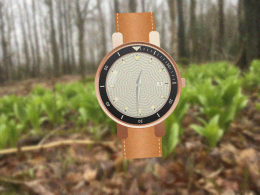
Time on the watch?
12:31
